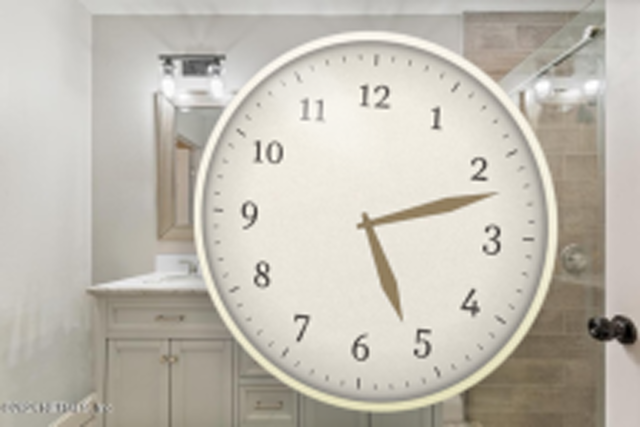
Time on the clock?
5:12
